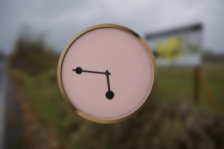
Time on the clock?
5:46
